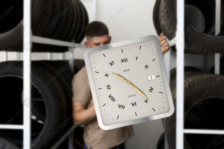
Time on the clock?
10:24
